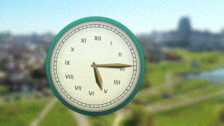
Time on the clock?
5:14
